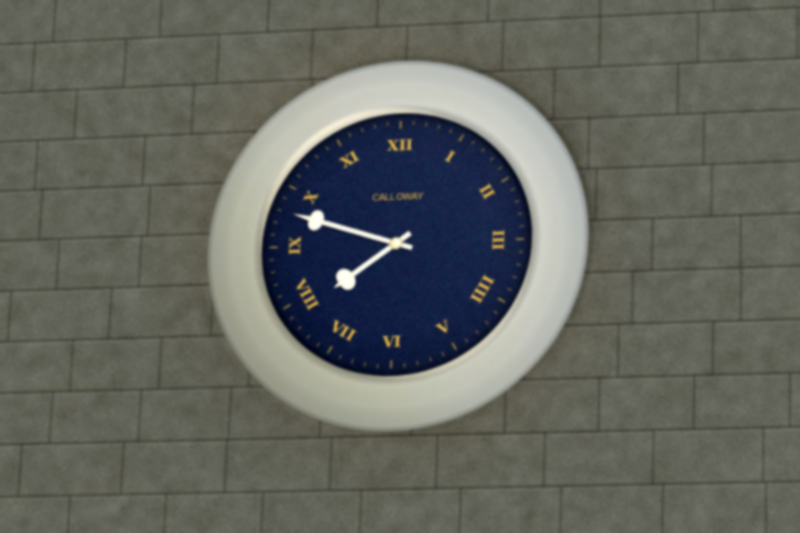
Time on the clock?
7:48
